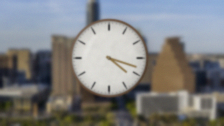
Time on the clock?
4:18
